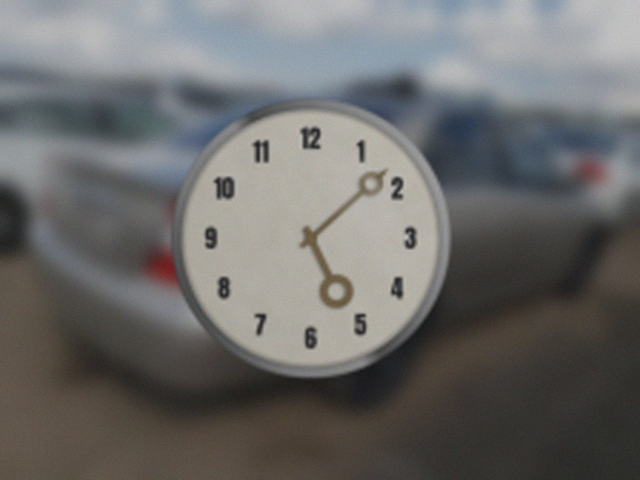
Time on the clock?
5:08
